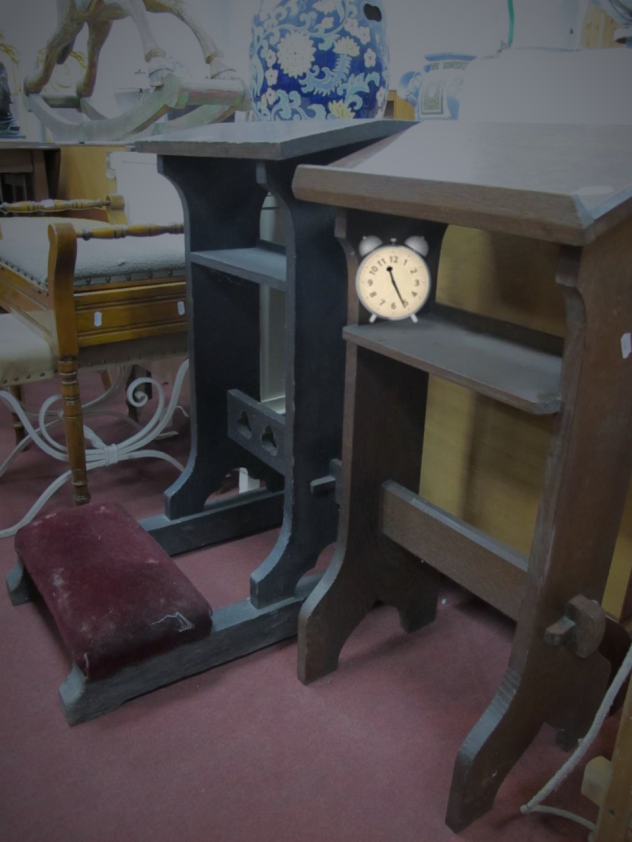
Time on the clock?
11:26
